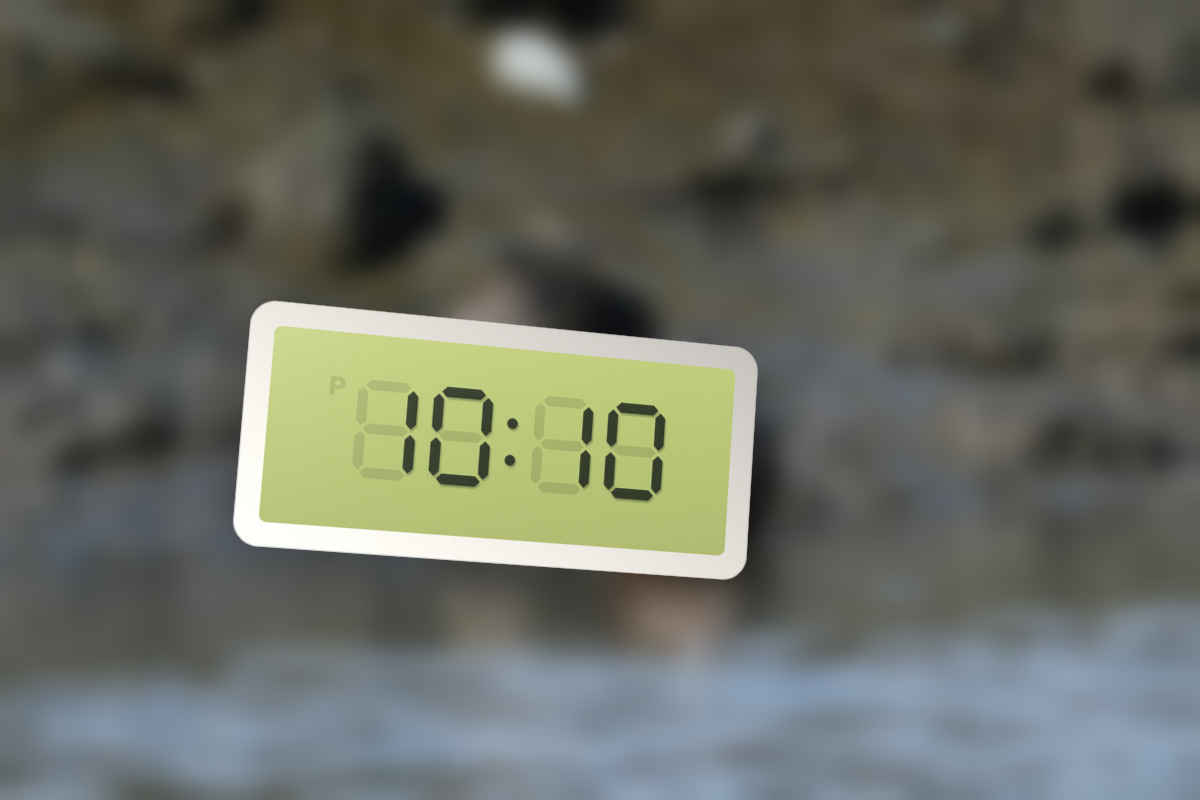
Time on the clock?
10:10
